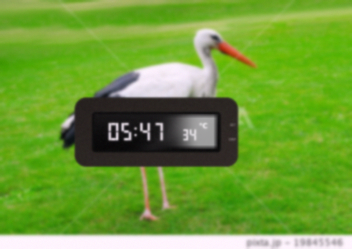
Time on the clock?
5:47
